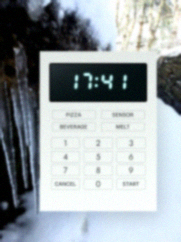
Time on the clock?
17:41
